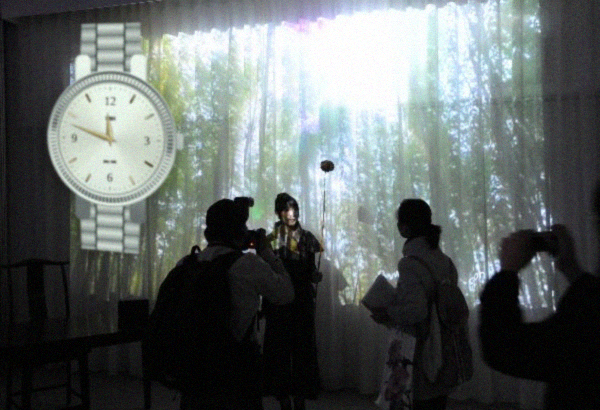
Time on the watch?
11:48
